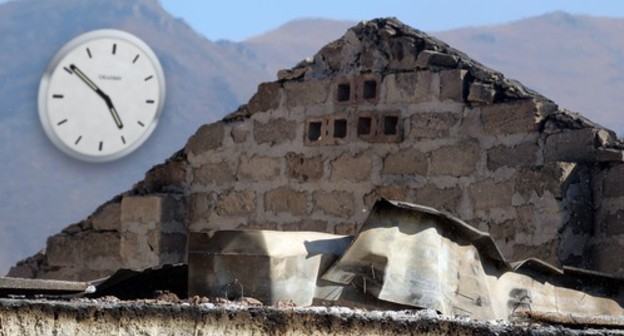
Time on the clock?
4:51
